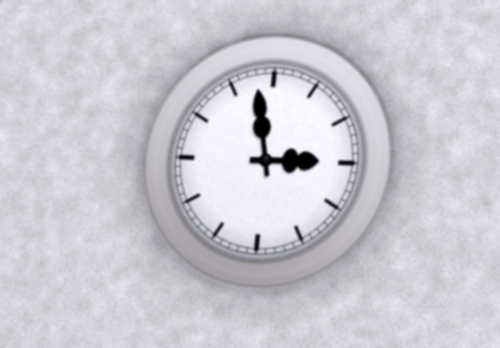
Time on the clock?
2:58
